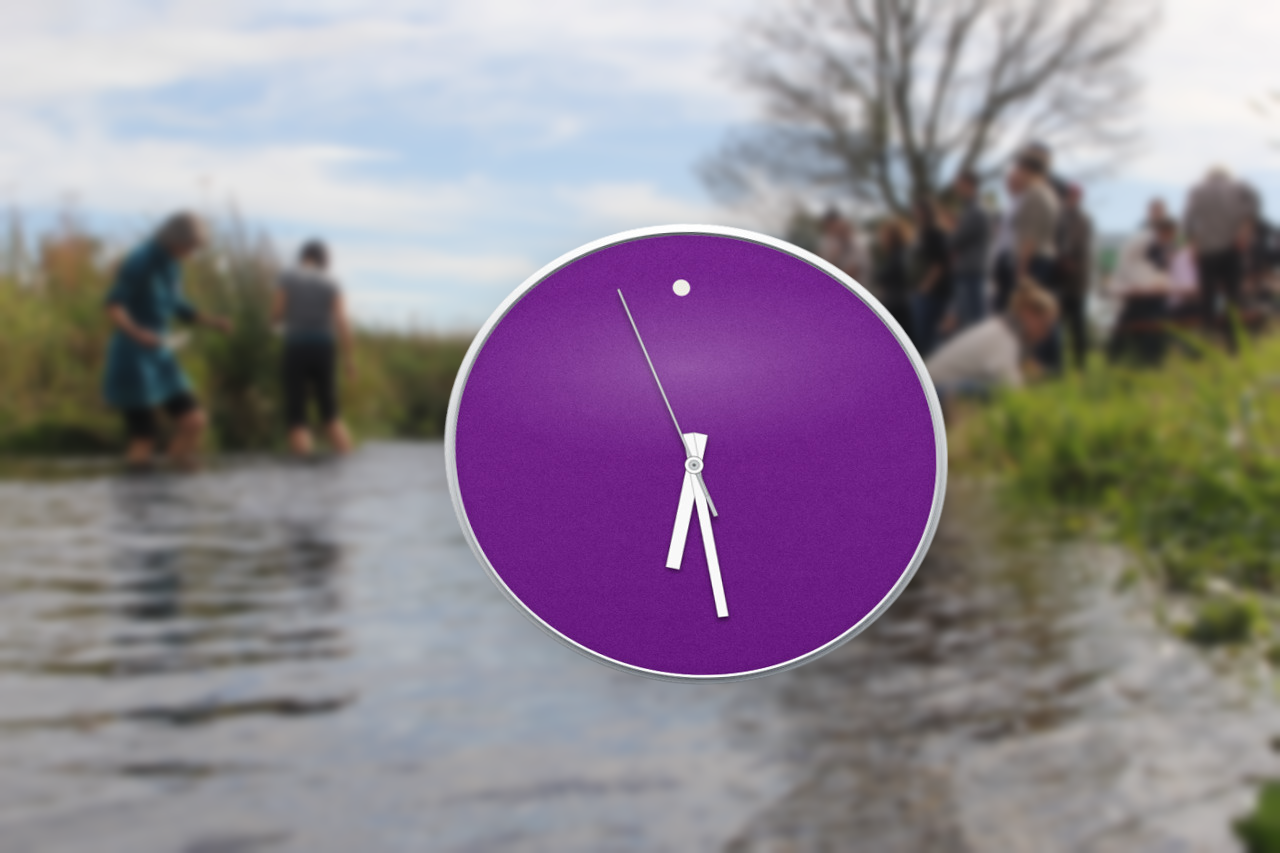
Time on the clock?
6:28:57
